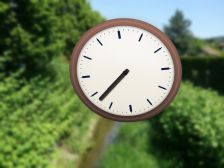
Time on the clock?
7:38
